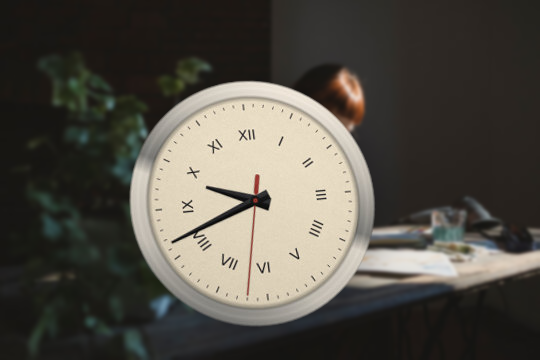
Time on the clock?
9:41:32
